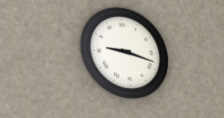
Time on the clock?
9:18
